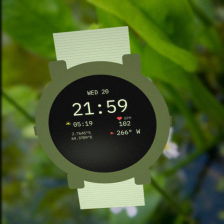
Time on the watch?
21:59
